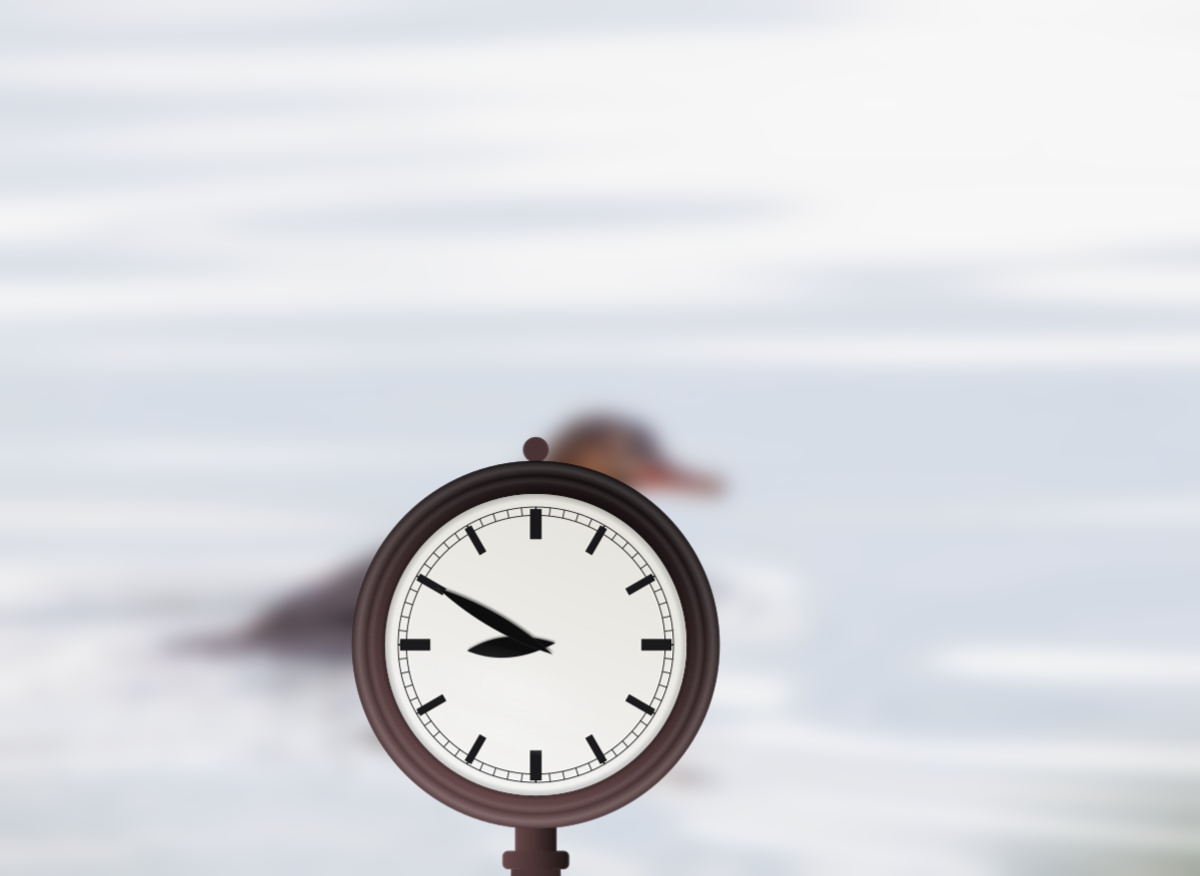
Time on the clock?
8:50
